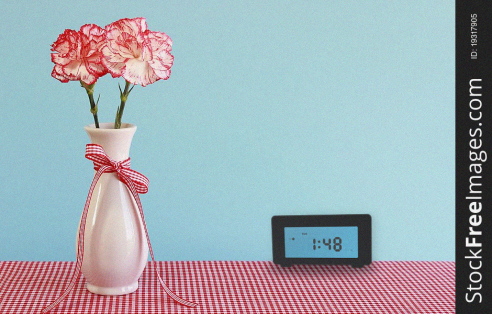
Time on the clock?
1:48
